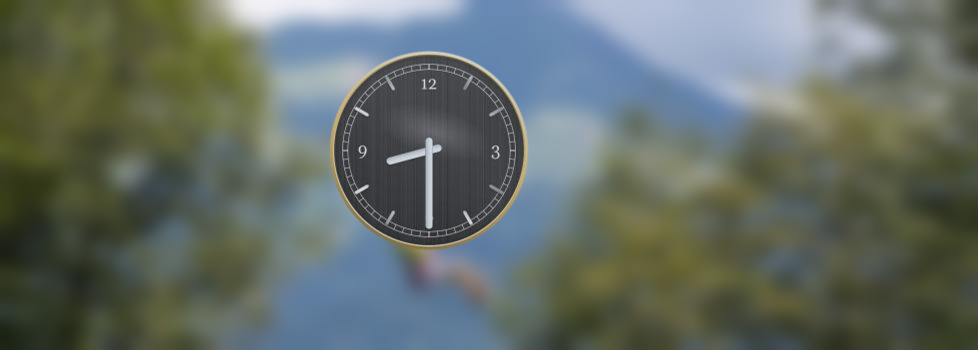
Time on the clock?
8:30
